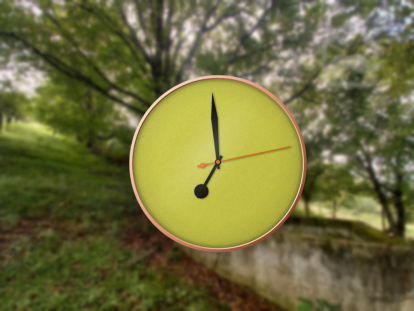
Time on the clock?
6:59:13
